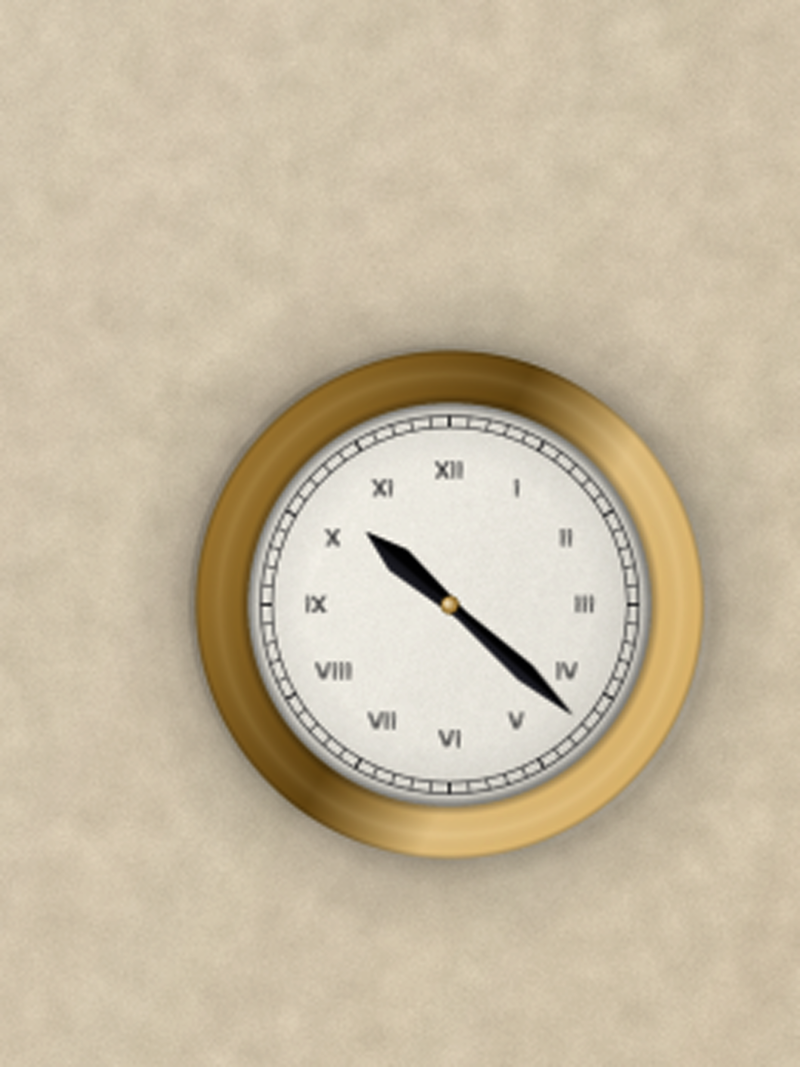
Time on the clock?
10:22
